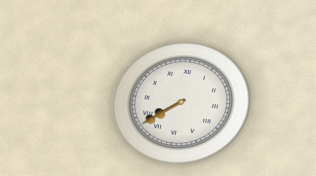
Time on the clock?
7:38
